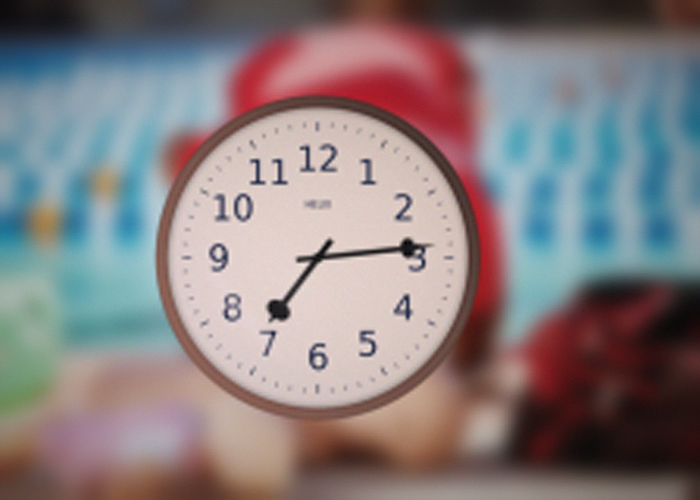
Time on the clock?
7:14
